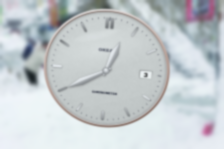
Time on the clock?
12:40
